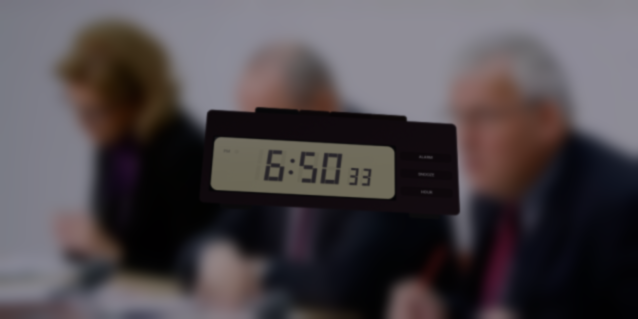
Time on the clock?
6:50:33
